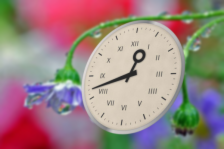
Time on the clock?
12:42
